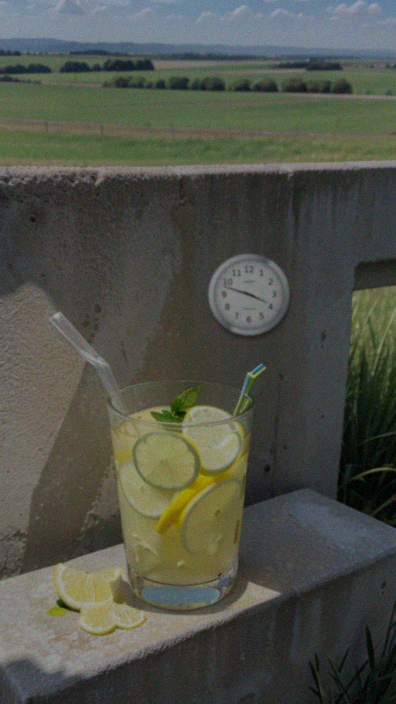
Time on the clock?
3:48
